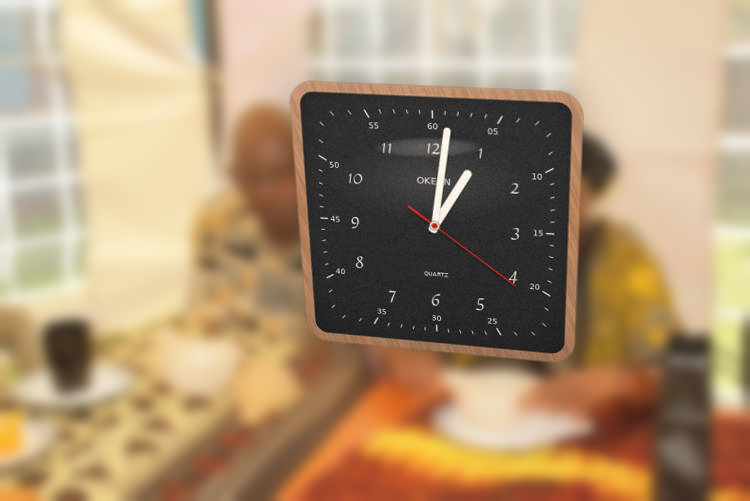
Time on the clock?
1:01:21
